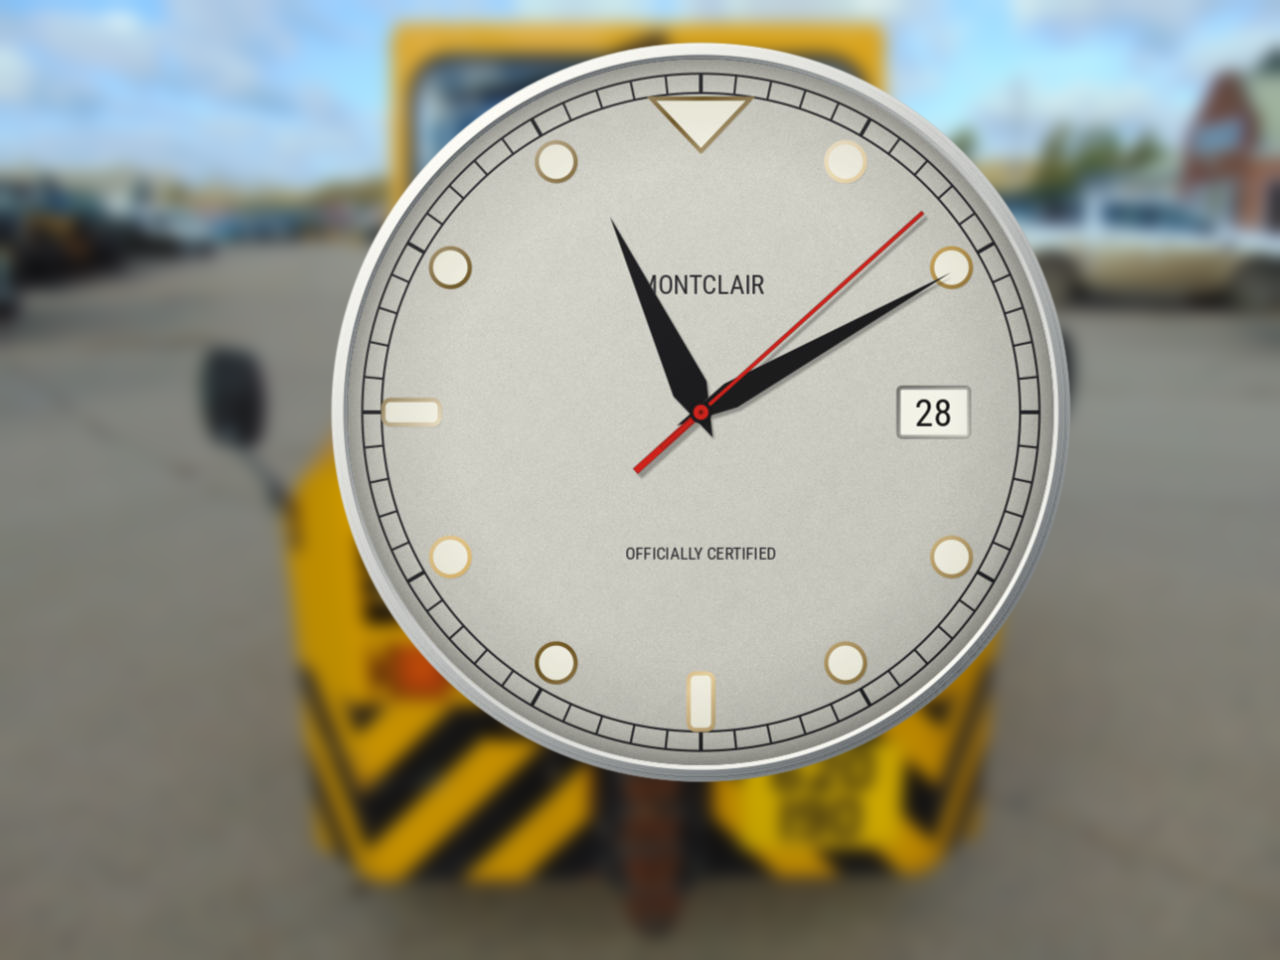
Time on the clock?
11:10:08
